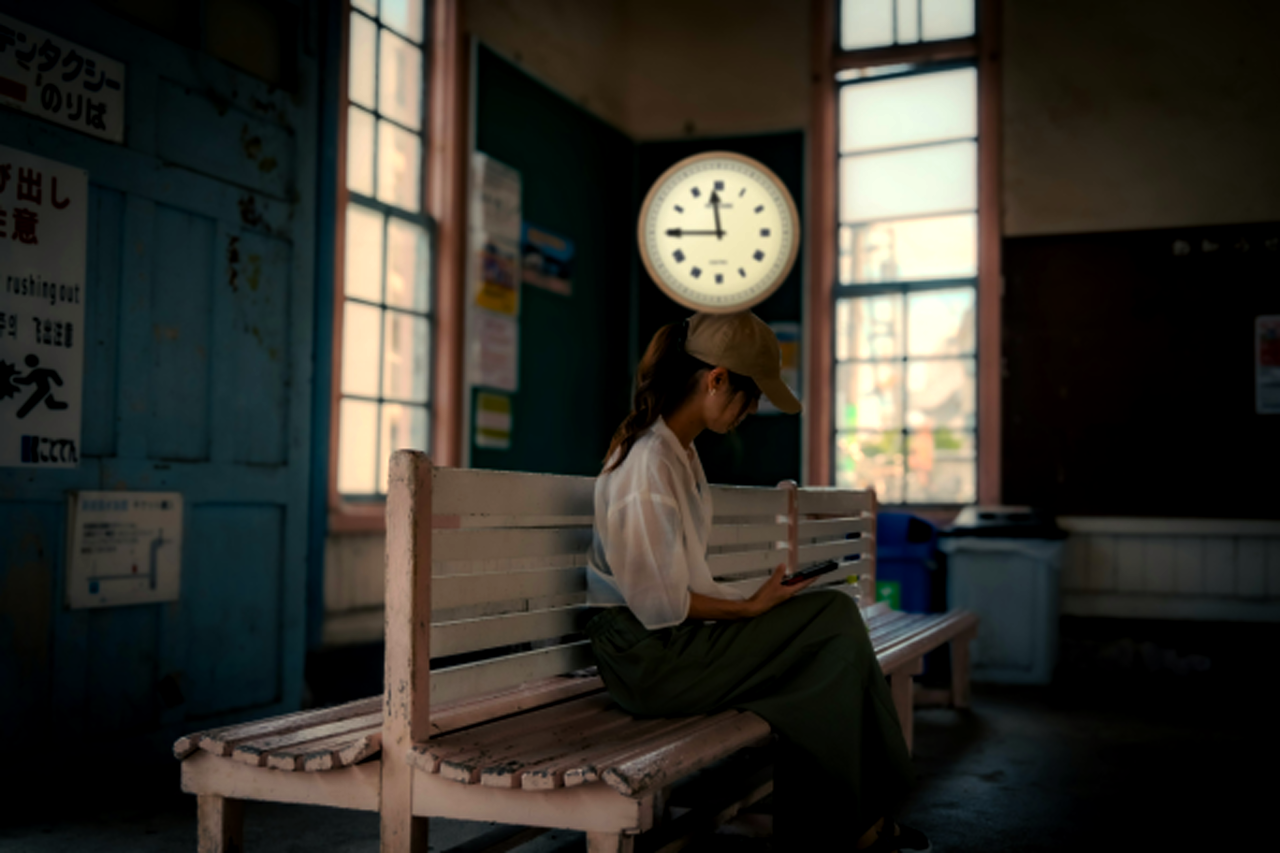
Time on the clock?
11:45
